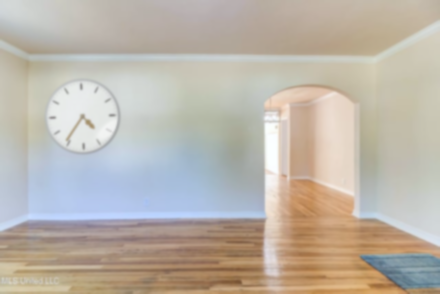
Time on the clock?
4:36
